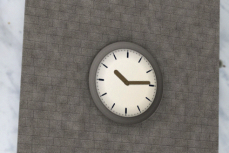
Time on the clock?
10:14
